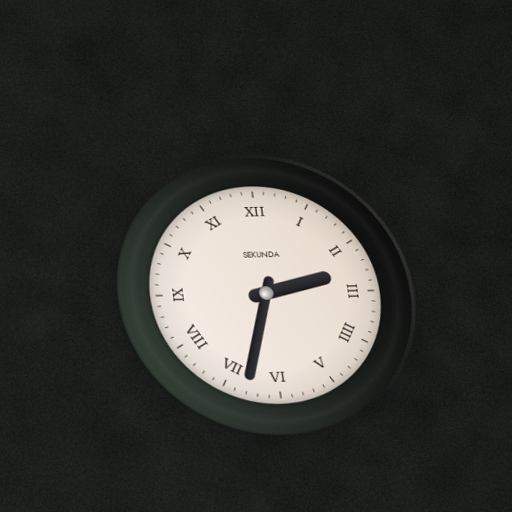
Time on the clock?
2:33
